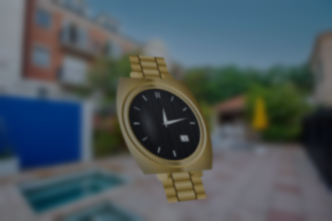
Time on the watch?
12:13
